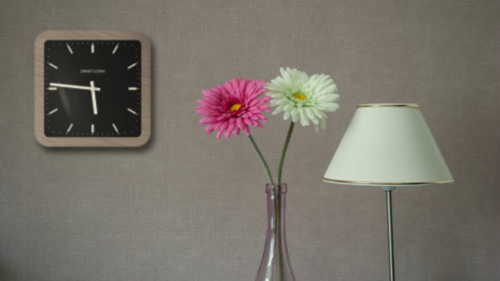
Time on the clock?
5:46
